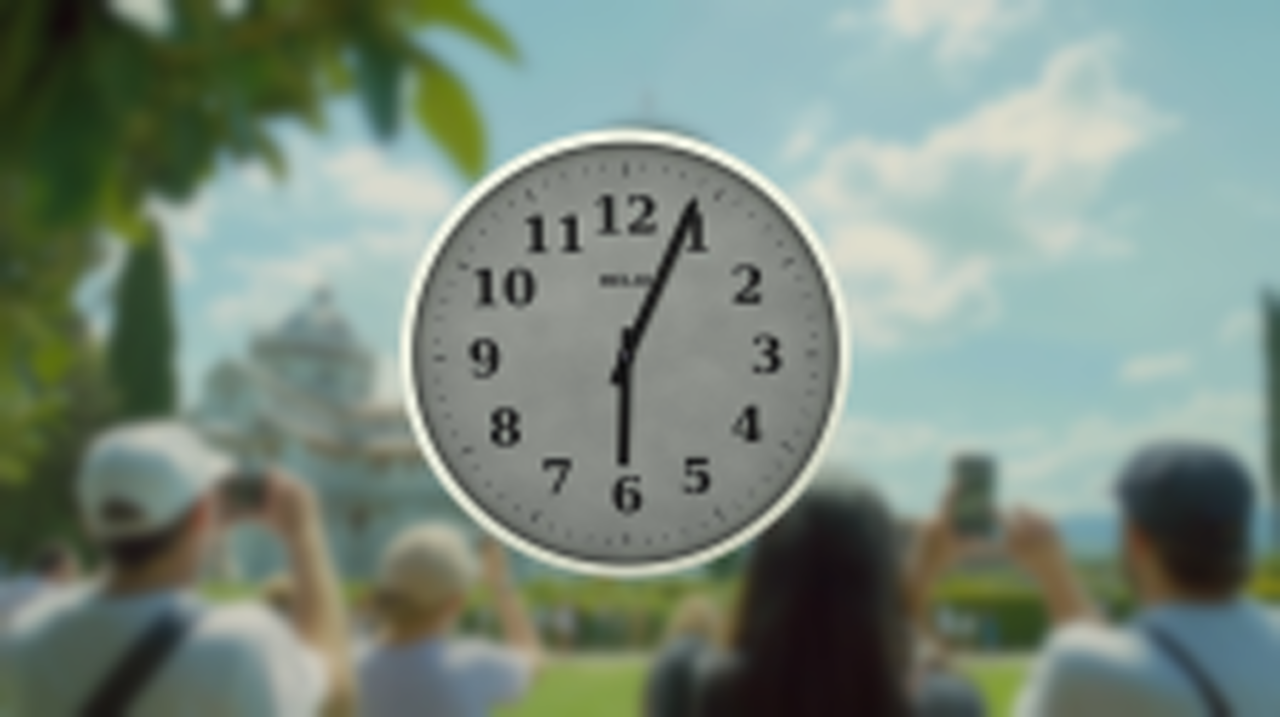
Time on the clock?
6:04
